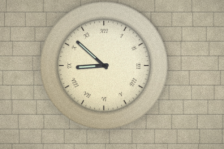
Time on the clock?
8:52
